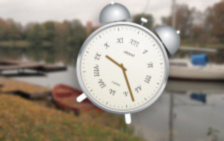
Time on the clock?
9:23
